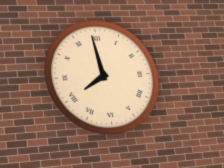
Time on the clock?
7:59
